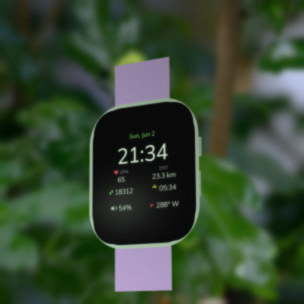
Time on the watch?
21:34
